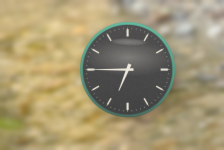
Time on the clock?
6:45
